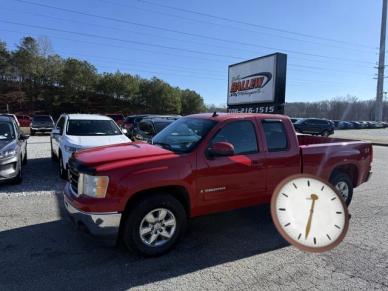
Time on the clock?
12:33
